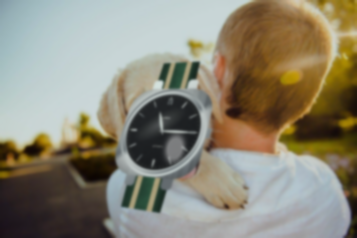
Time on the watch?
11:15
